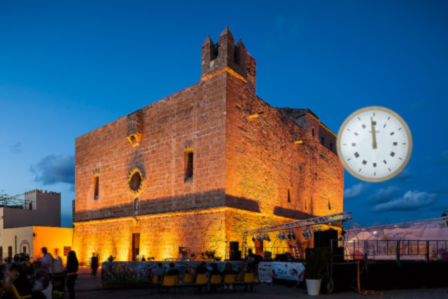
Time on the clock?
11:59
